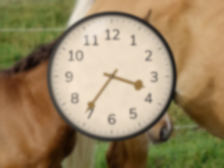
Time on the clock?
3:36
